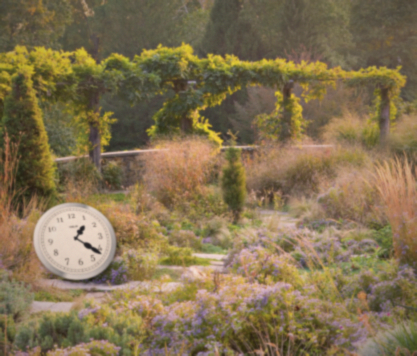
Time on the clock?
1:22
